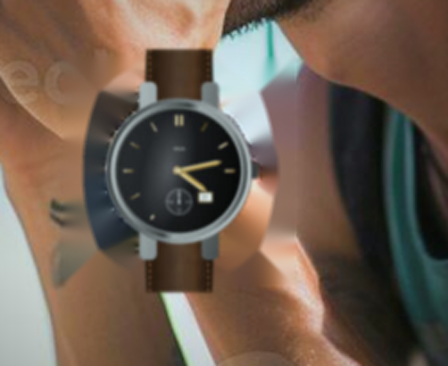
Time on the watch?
4:13
